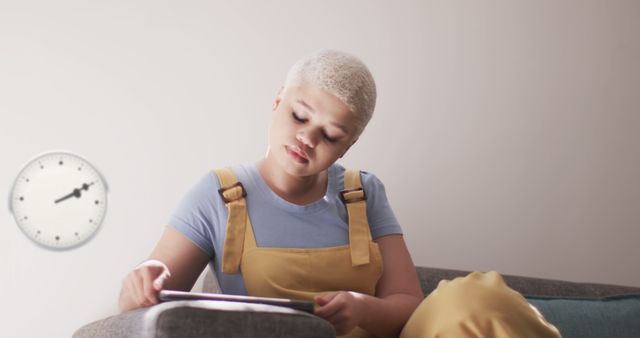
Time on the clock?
2:10
